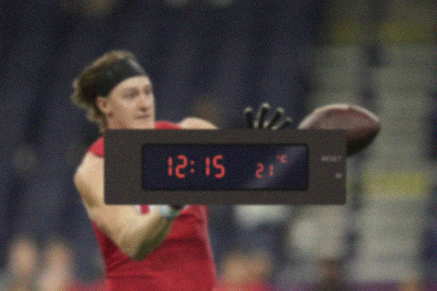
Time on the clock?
12:15
